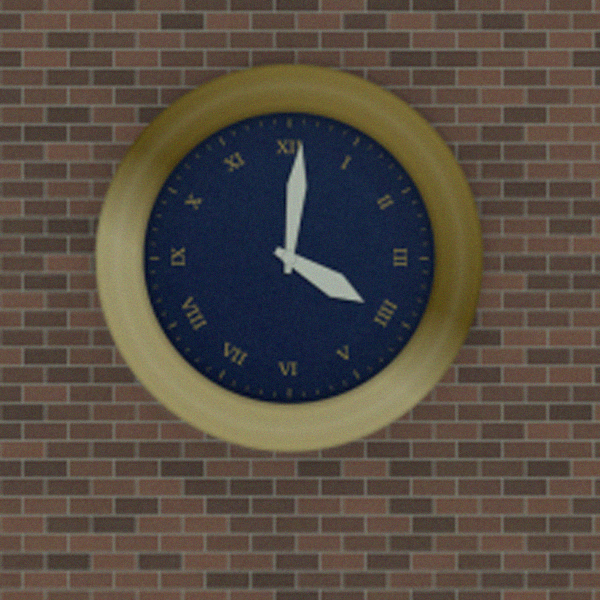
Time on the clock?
4:01
